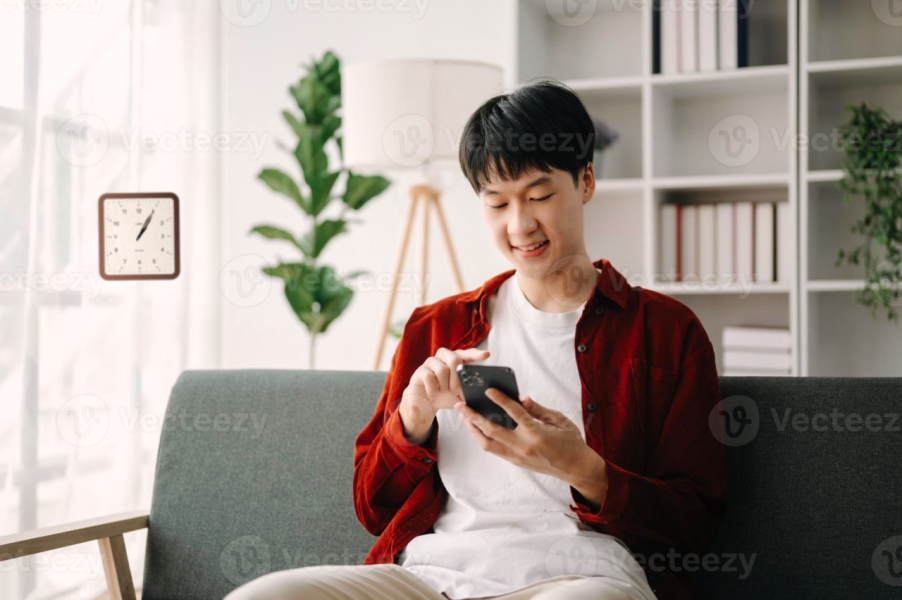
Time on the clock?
1:05
